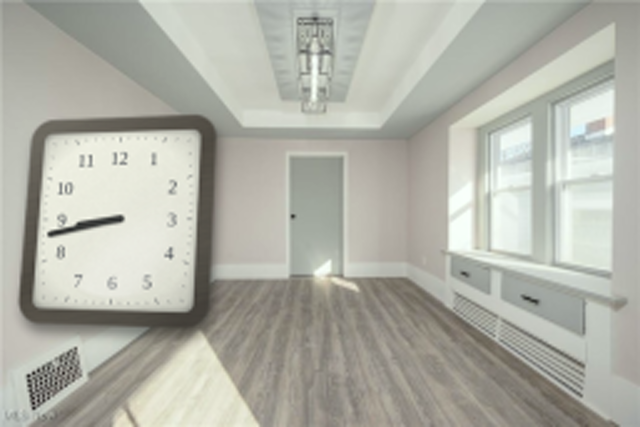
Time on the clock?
8:43
